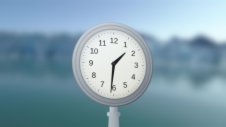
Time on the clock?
1:31
